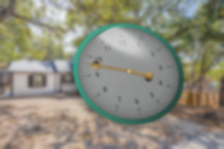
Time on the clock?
3:48
